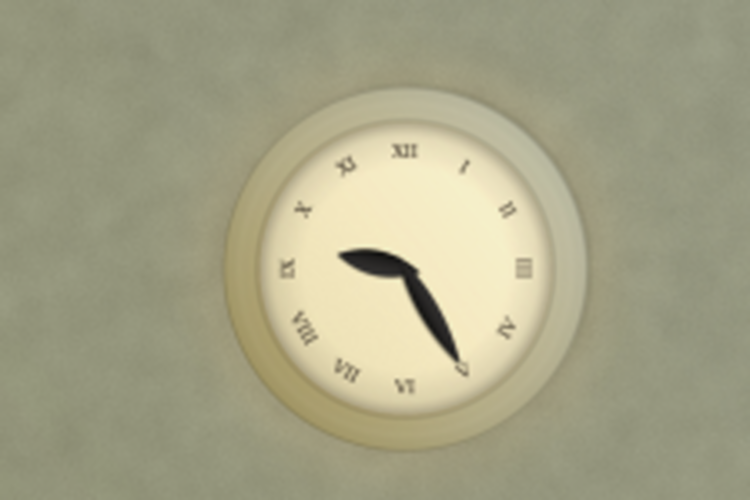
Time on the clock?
9:25
